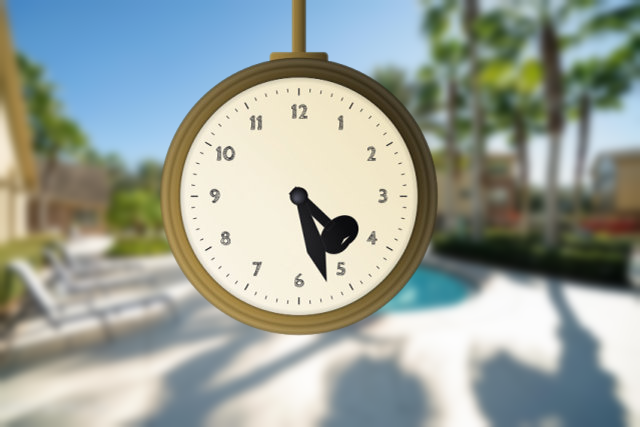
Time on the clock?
4:27
